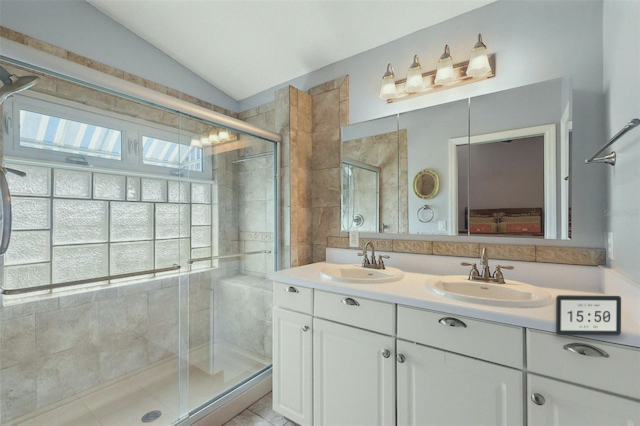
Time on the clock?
15:50
